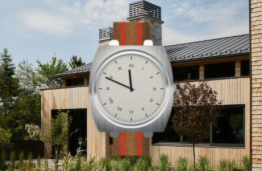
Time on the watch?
11:49
